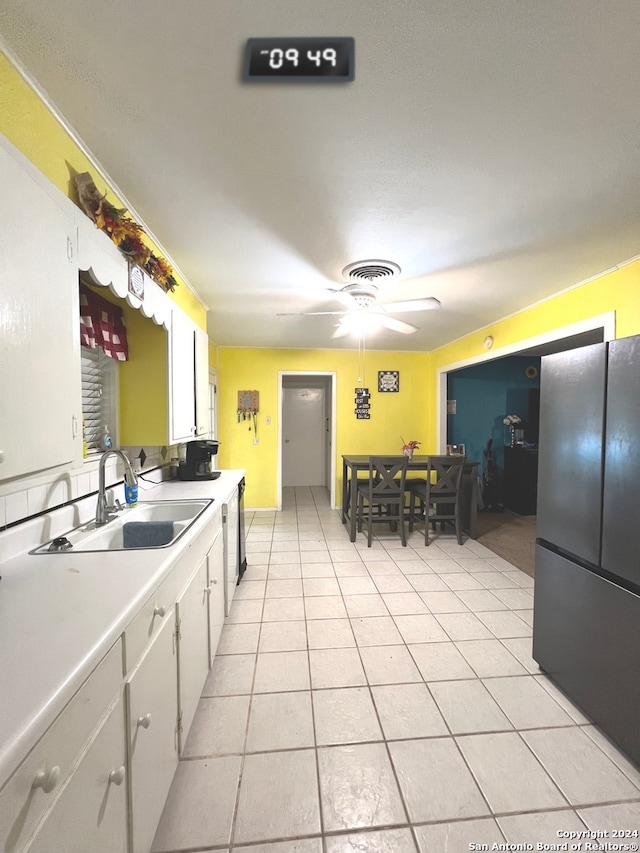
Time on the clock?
9:49
